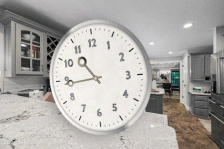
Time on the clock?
10:44
